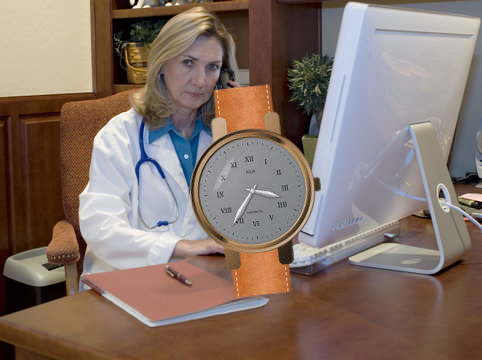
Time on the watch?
3:36
